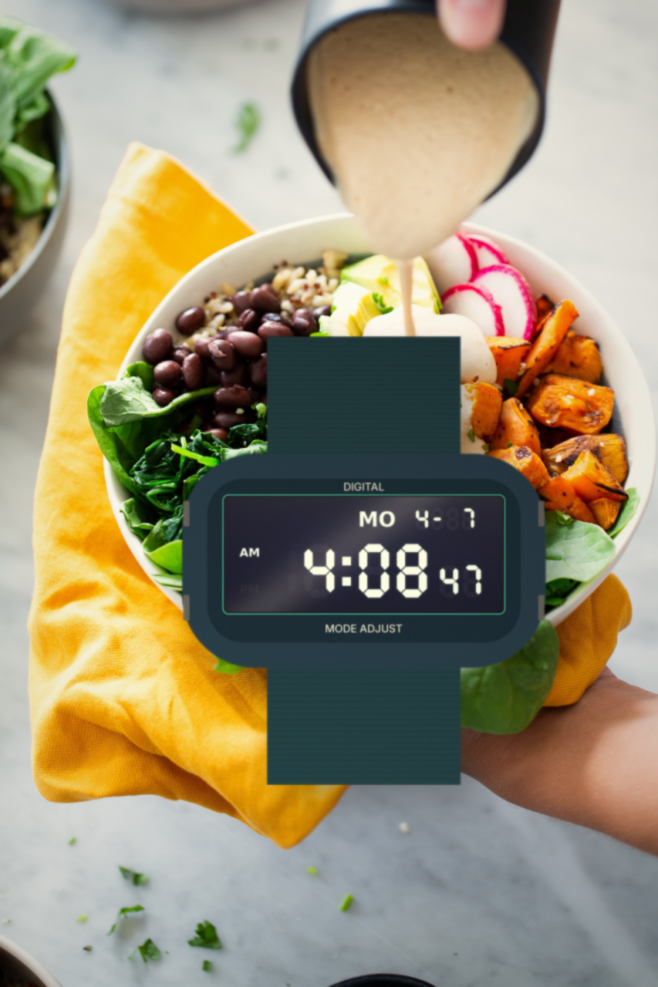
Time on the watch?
4:08:47
